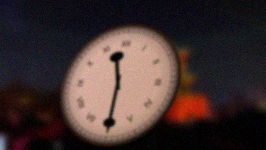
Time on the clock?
11:30
